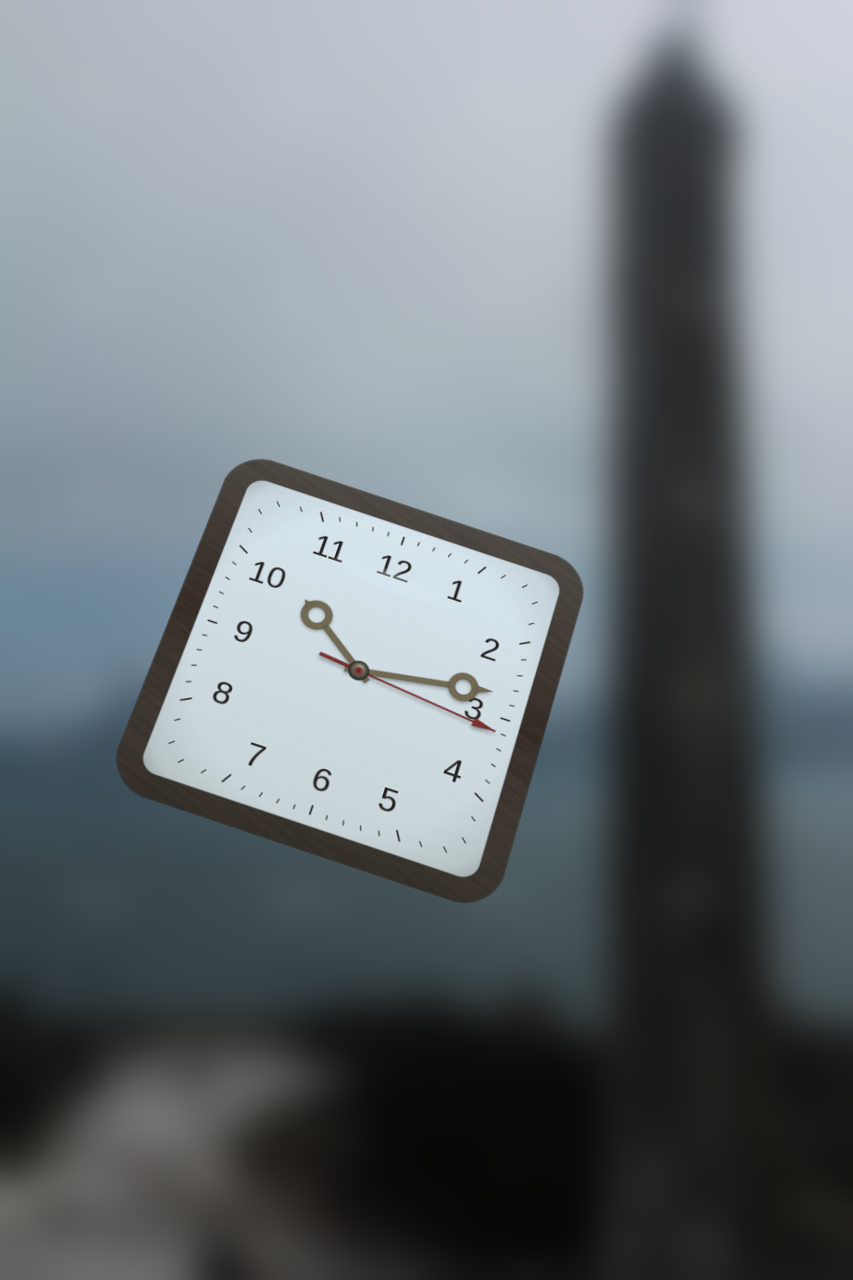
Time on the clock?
10:13:16
